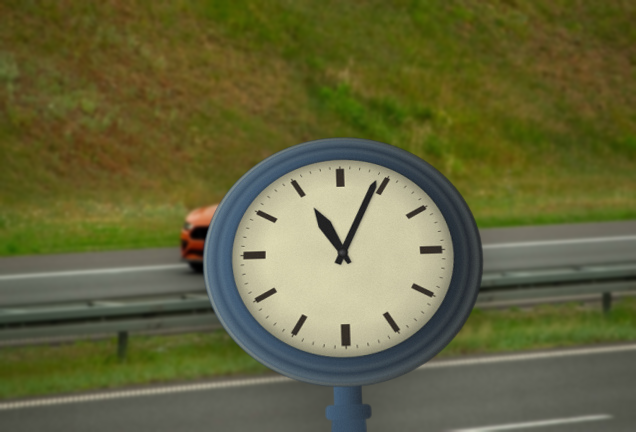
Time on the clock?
11:04
